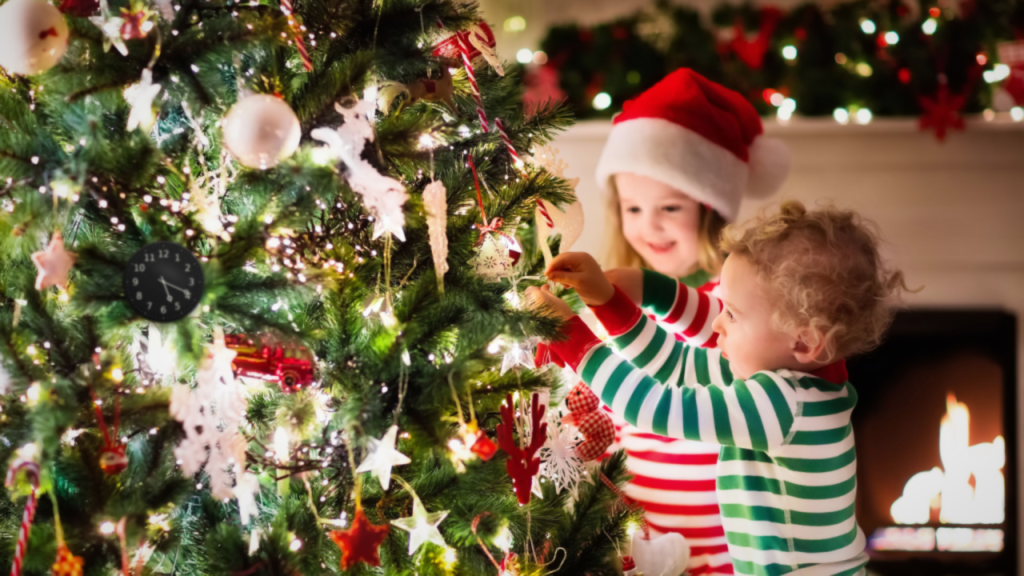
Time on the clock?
5:19
